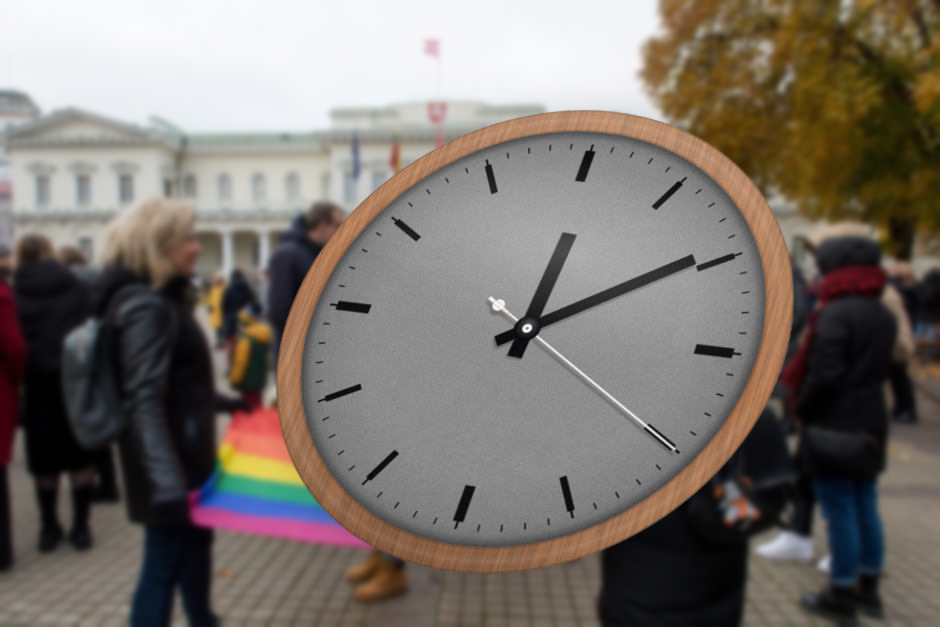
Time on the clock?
12:09:20
